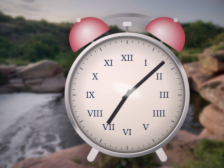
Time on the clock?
7:08
